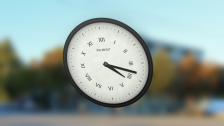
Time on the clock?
4:18
